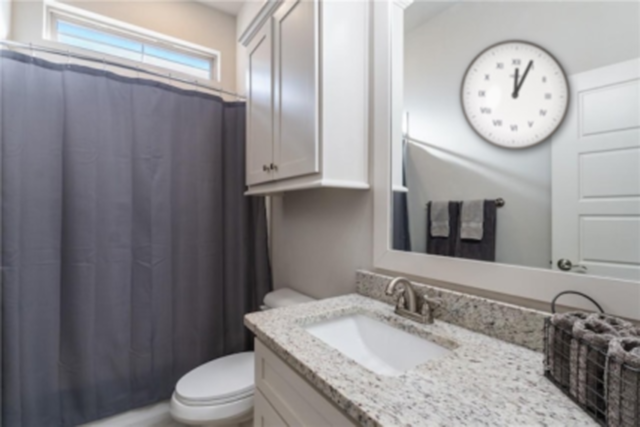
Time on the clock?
12:04
